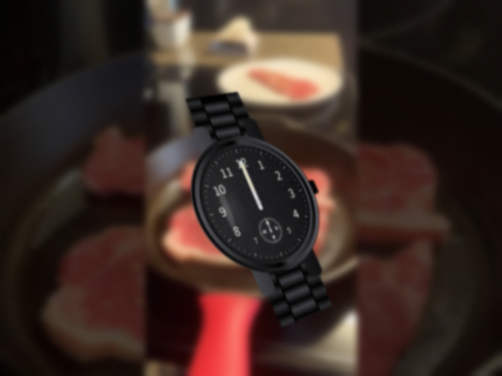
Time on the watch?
12:00
